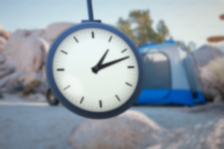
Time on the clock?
1:12
